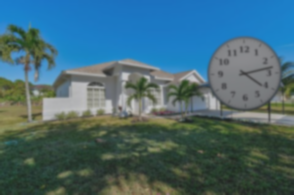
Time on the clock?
4:13
